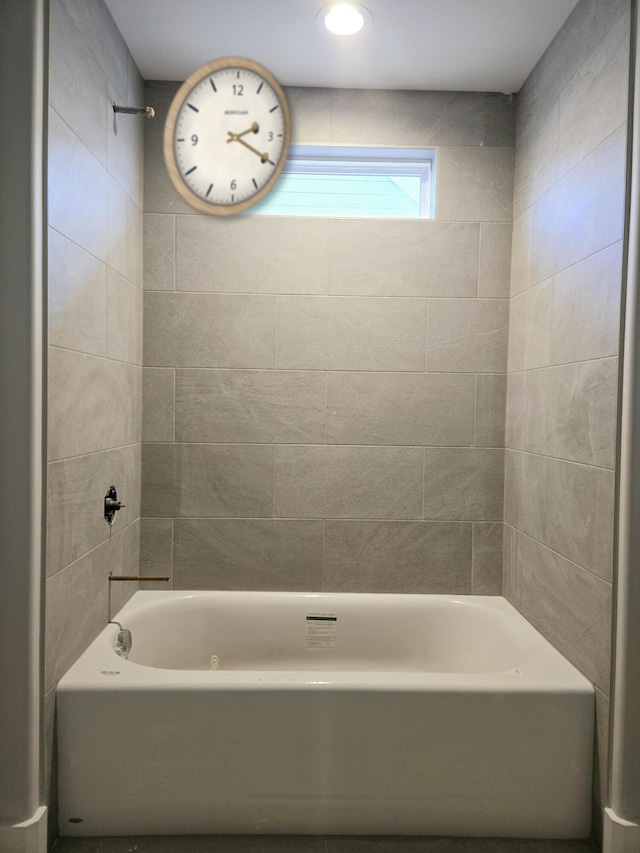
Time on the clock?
2:20
